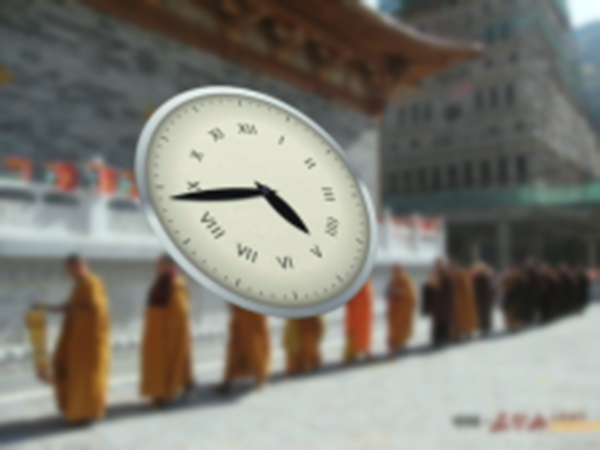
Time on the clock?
4:44
